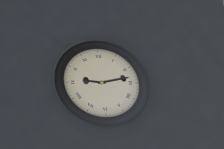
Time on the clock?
9:13
